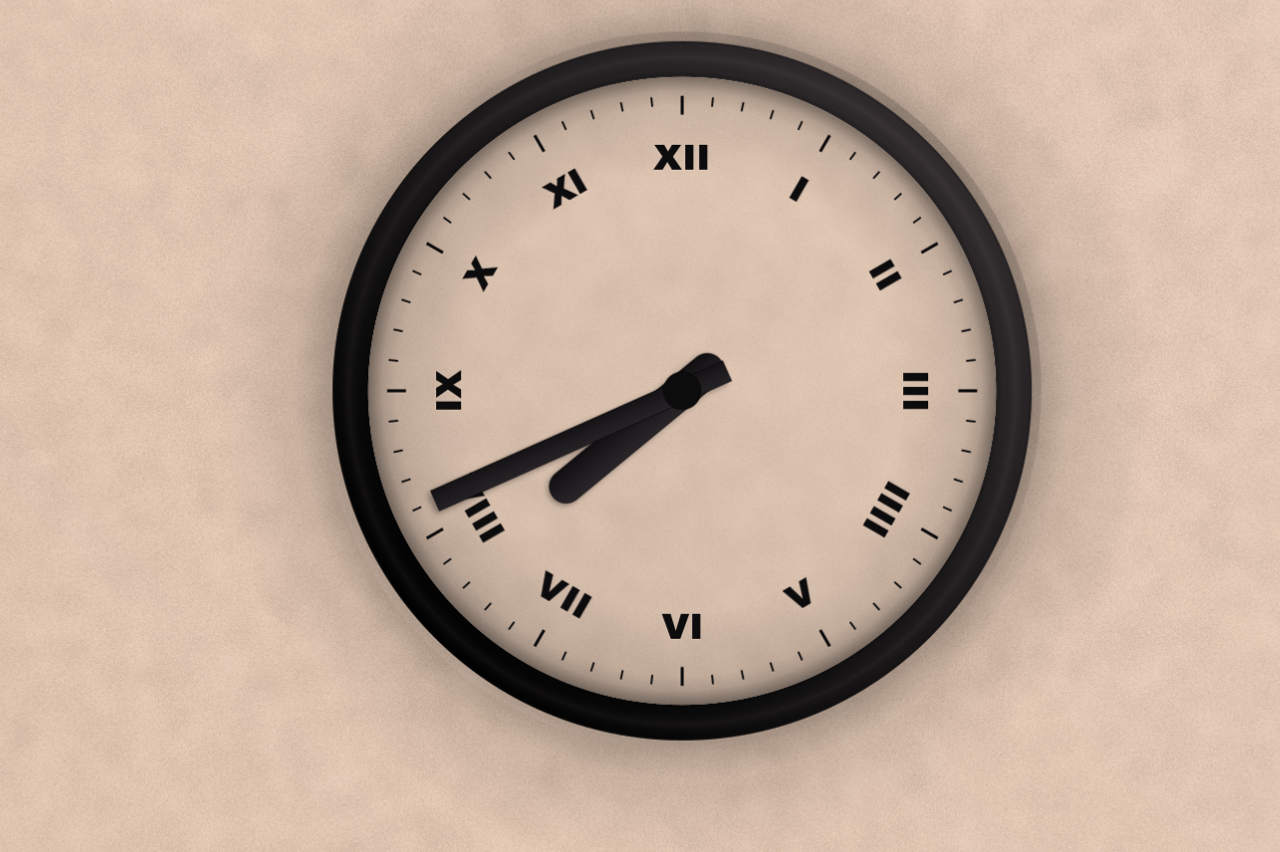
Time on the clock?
7:41
